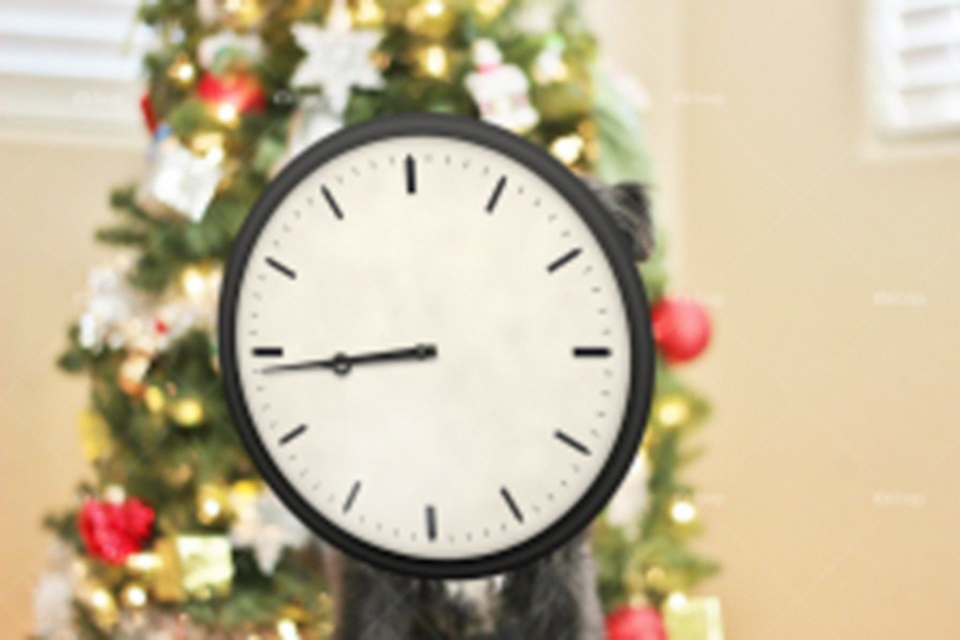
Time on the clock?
8:44
